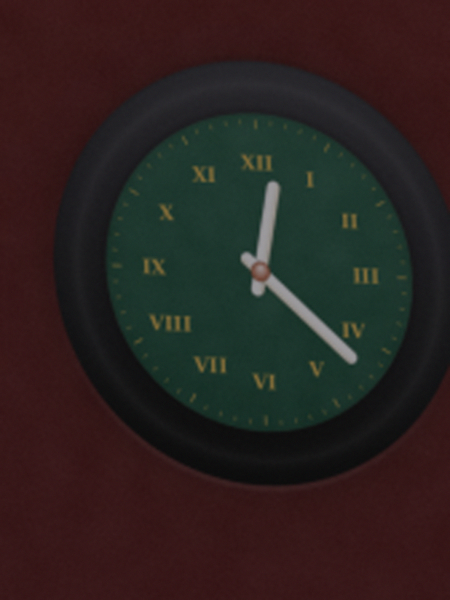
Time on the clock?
12:22
